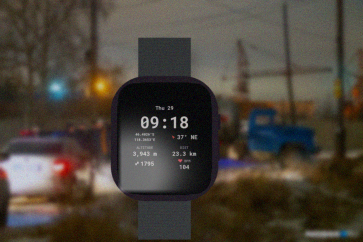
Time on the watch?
9:18
